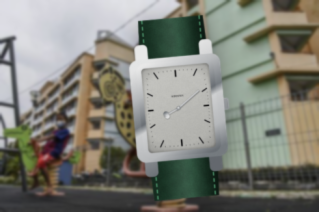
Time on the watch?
8:09
